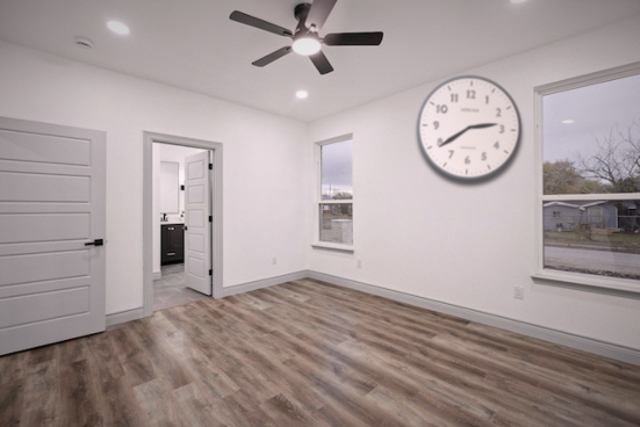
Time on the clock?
2:39
